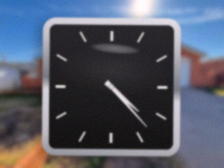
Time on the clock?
4:23
